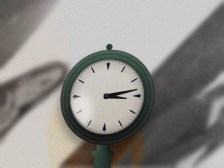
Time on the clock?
3:13
